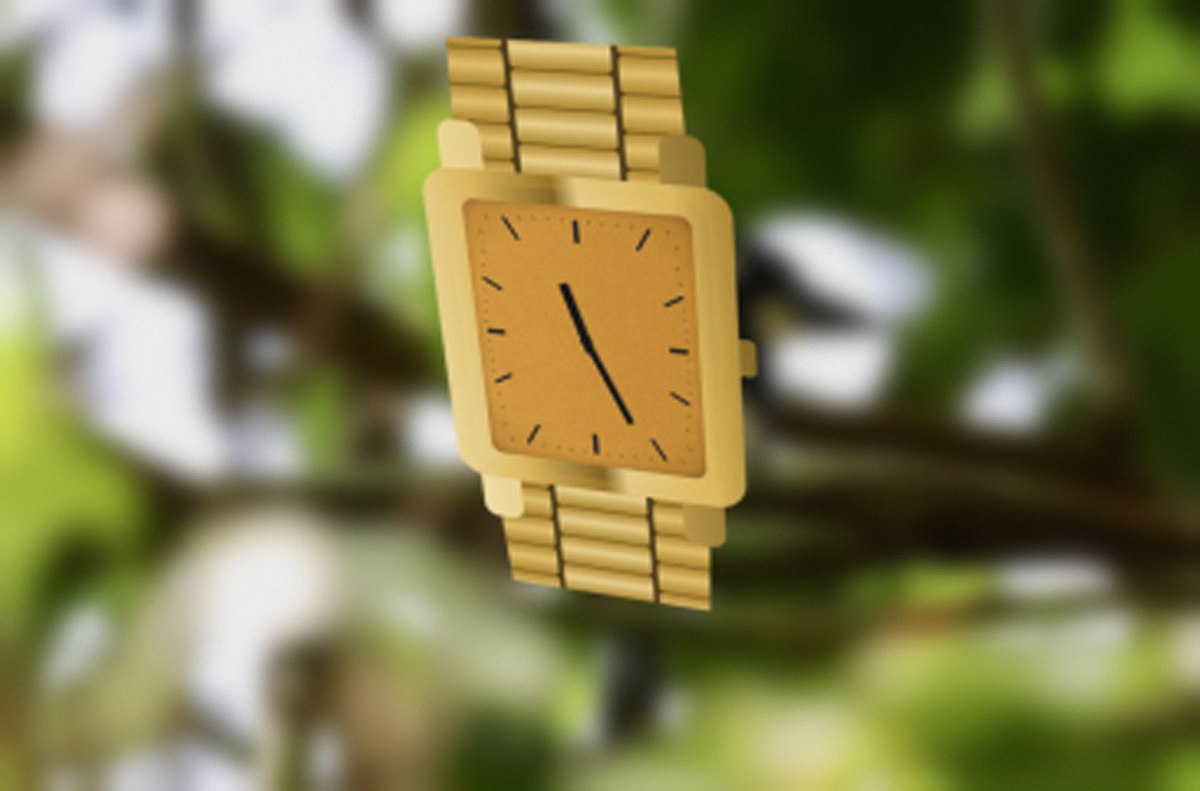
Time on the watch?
11:26
